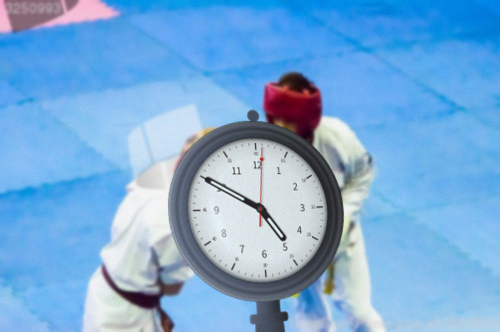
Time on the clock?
4:50:01
